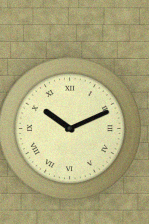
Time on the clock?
10:11
